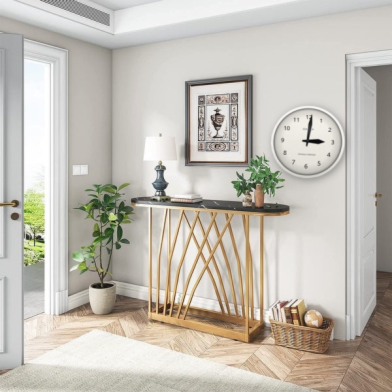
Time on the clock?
3:01
